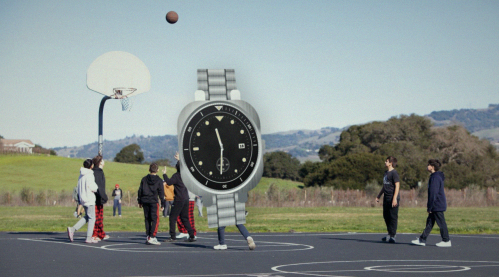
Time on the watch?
11:31
